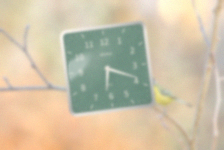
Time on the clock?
6:19
